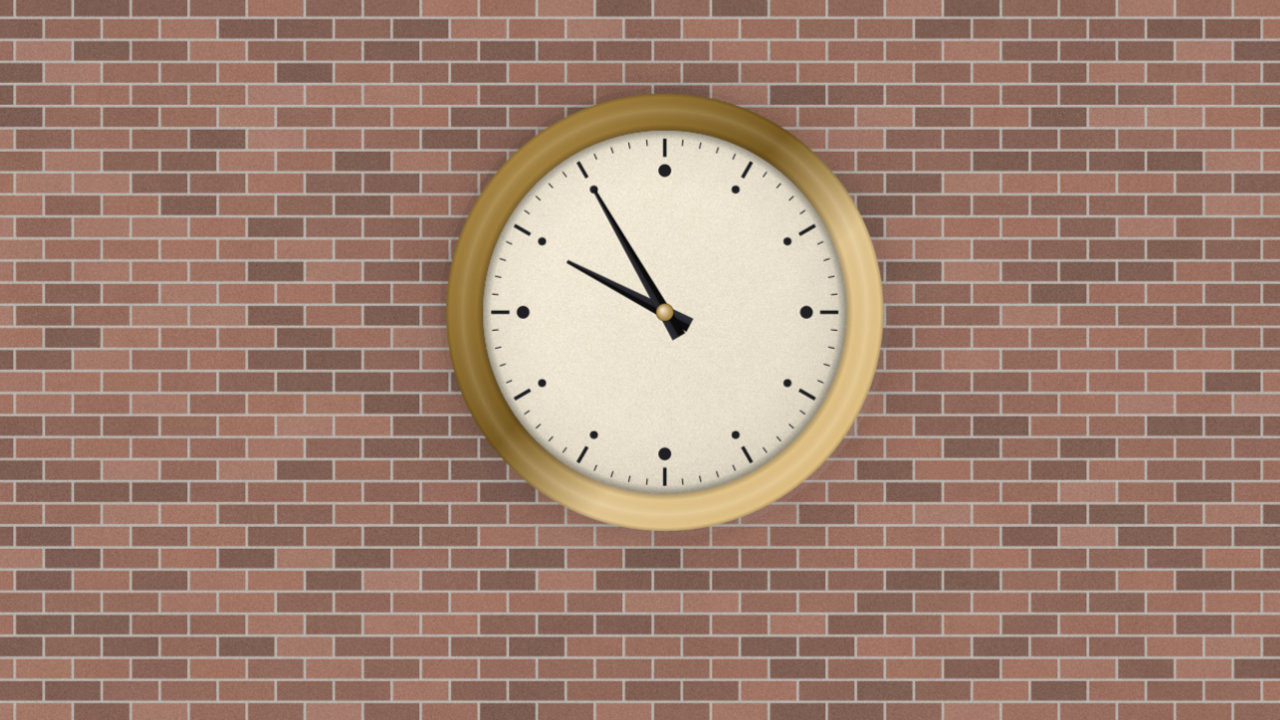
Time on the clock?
9:55
